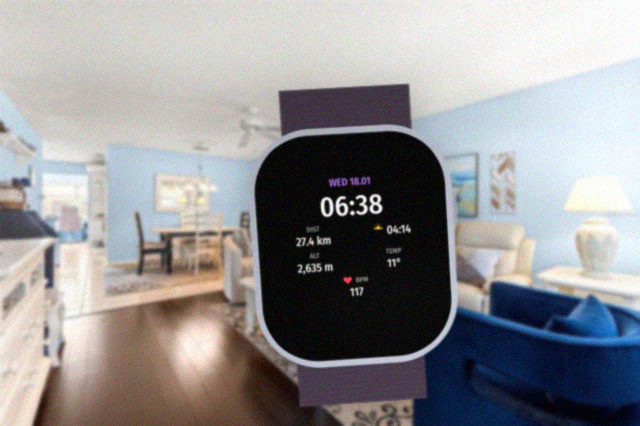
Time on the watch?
6:38
